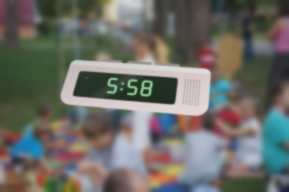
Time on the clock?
5:58
